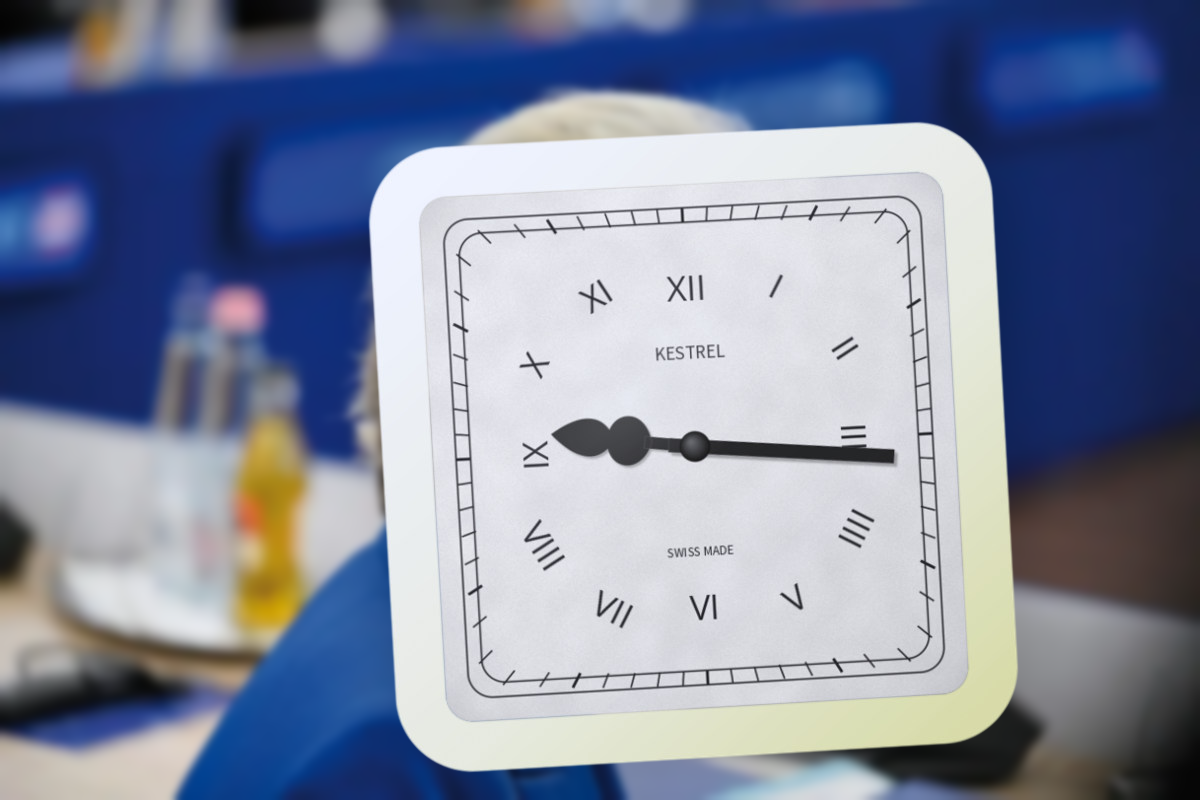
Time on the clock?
9:16
